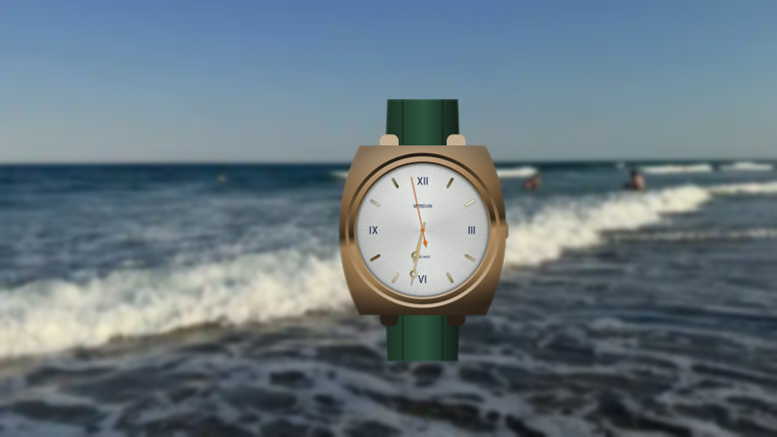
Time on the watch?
6:31:58
